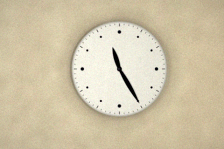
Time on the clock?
11:25
